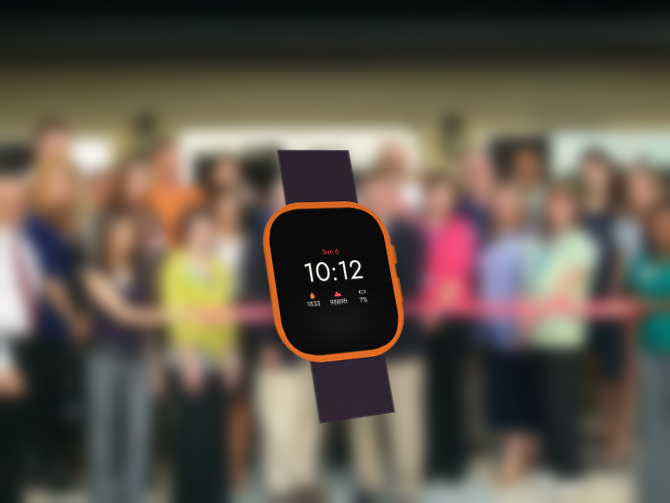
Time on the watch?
10:12
